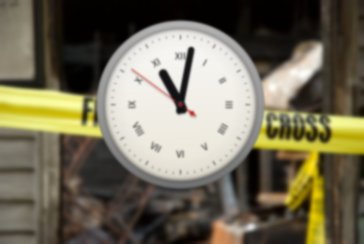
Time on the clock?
11:01:51
